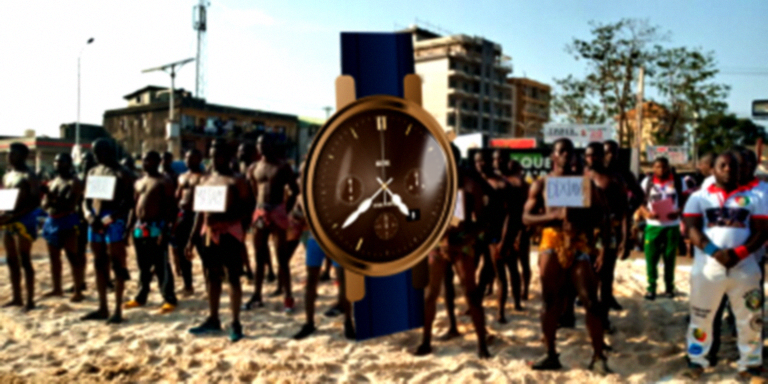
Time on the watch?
4:39
